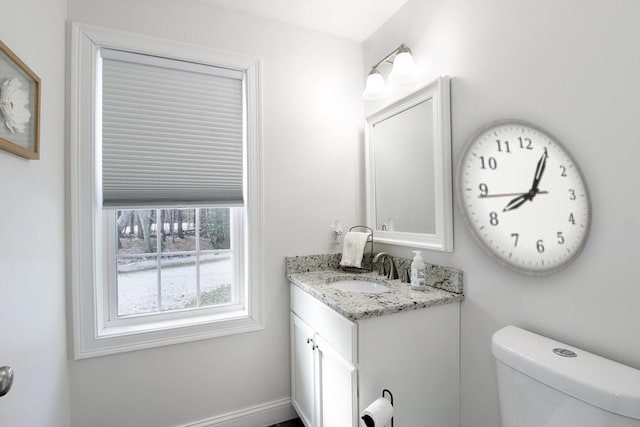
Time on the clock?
8:04:44
